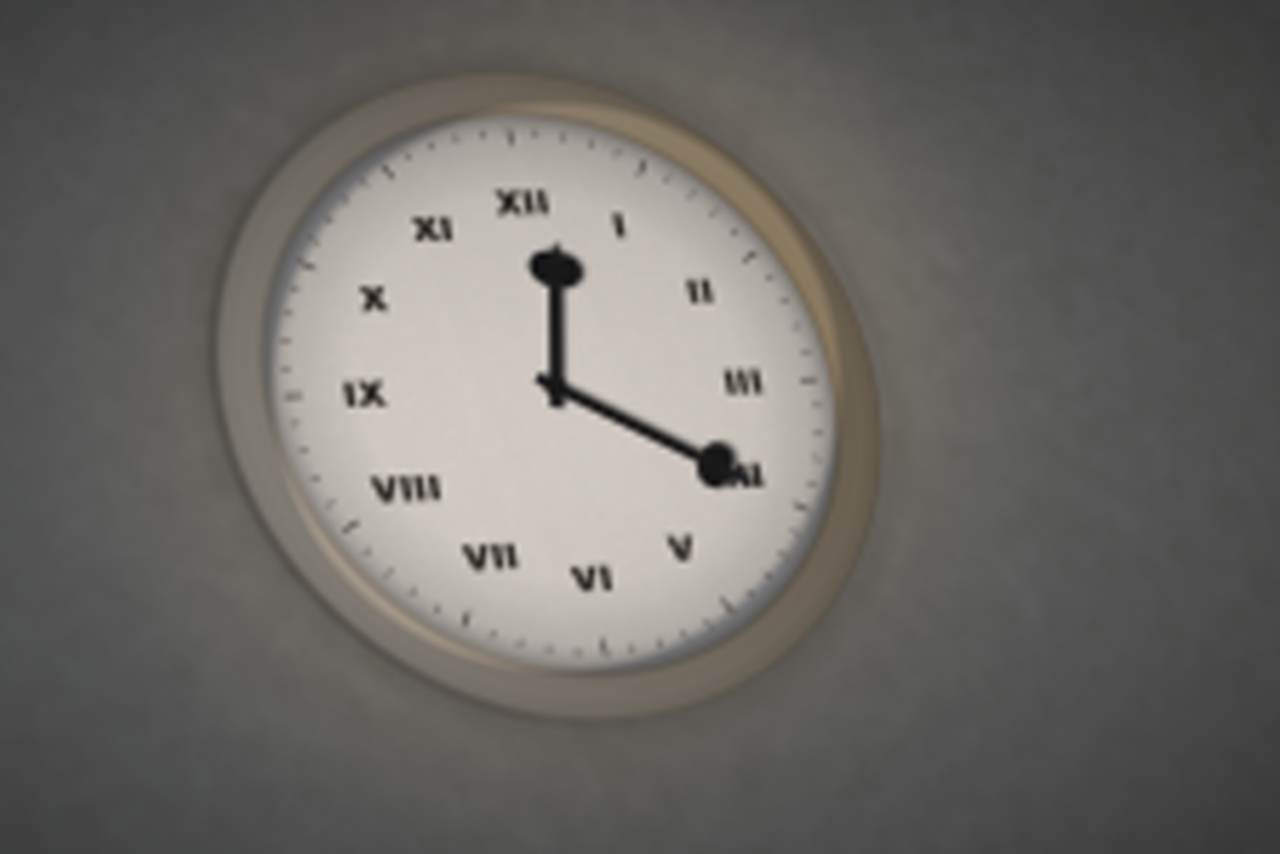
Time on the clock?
12:20
